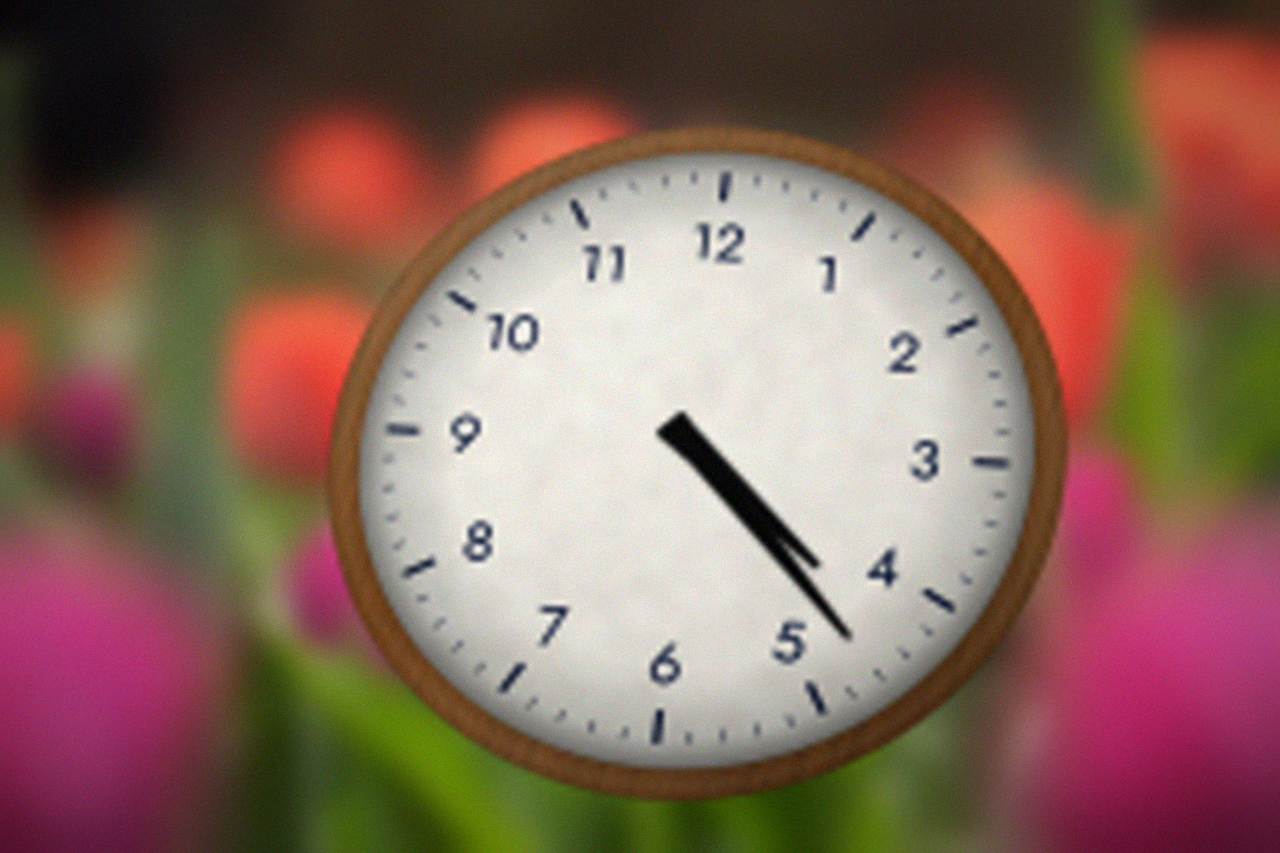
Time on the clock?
4:23
